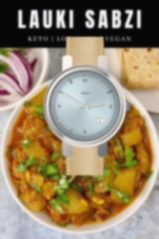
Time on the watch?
2:50
